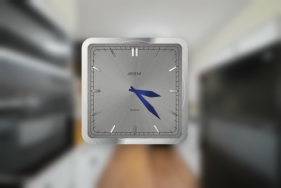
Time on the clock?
3:23
